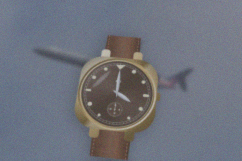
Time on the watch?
4:00
